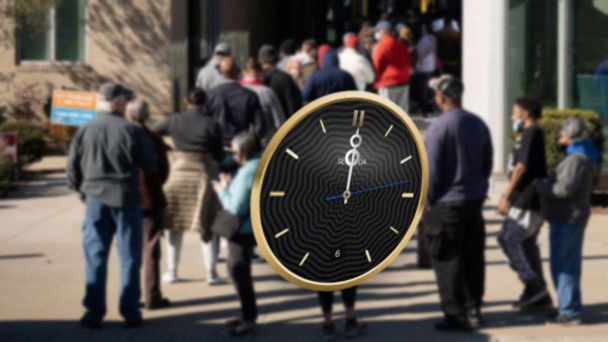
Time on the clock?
12:00:13
